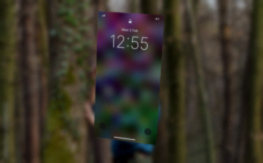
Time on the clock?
12:55
